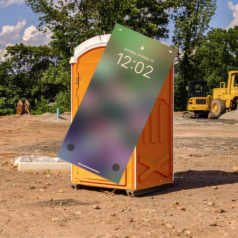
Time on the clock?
12:02
